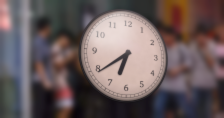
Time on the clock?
6:39
